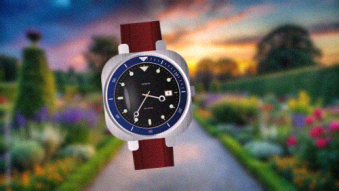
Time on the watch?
3:36
